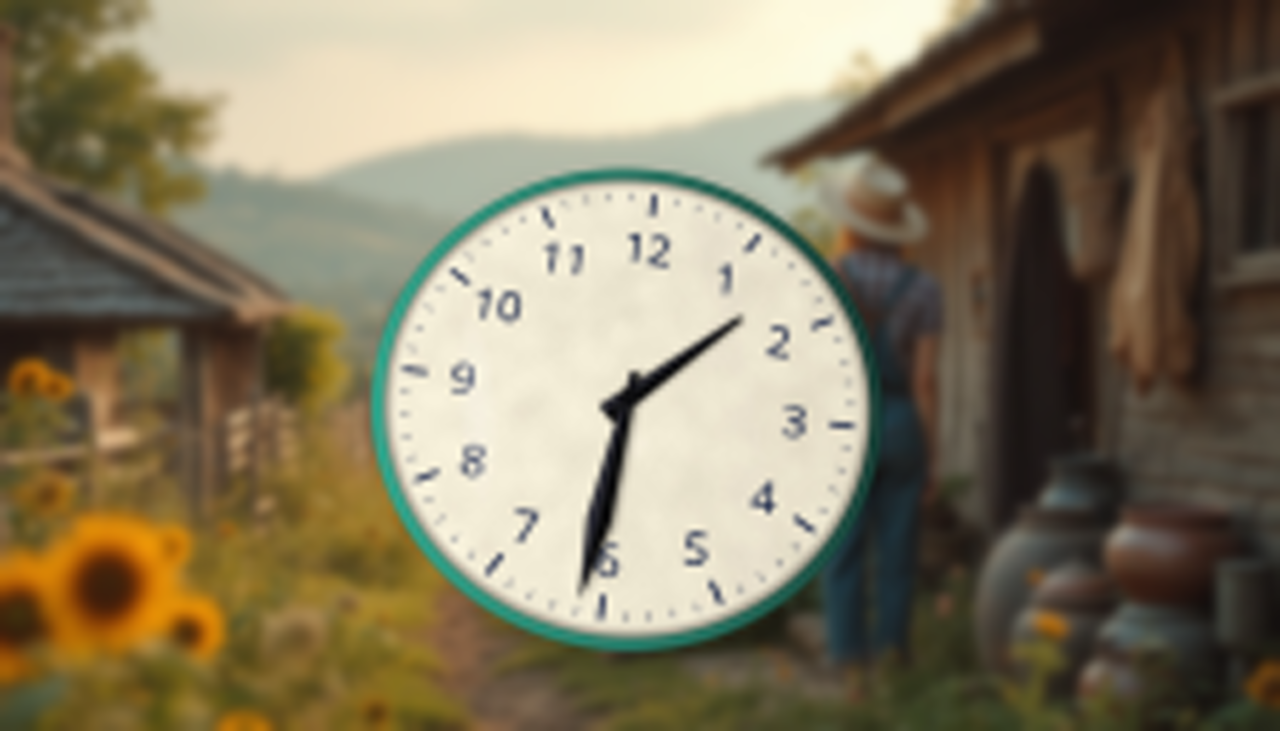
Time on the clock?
1:31
